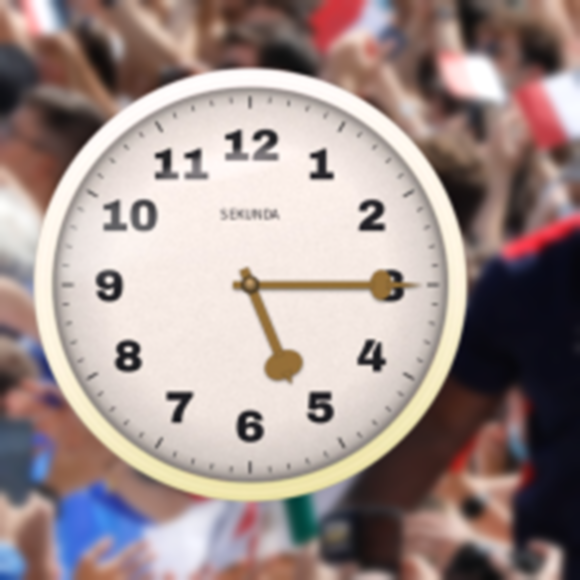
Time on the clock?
5:15
